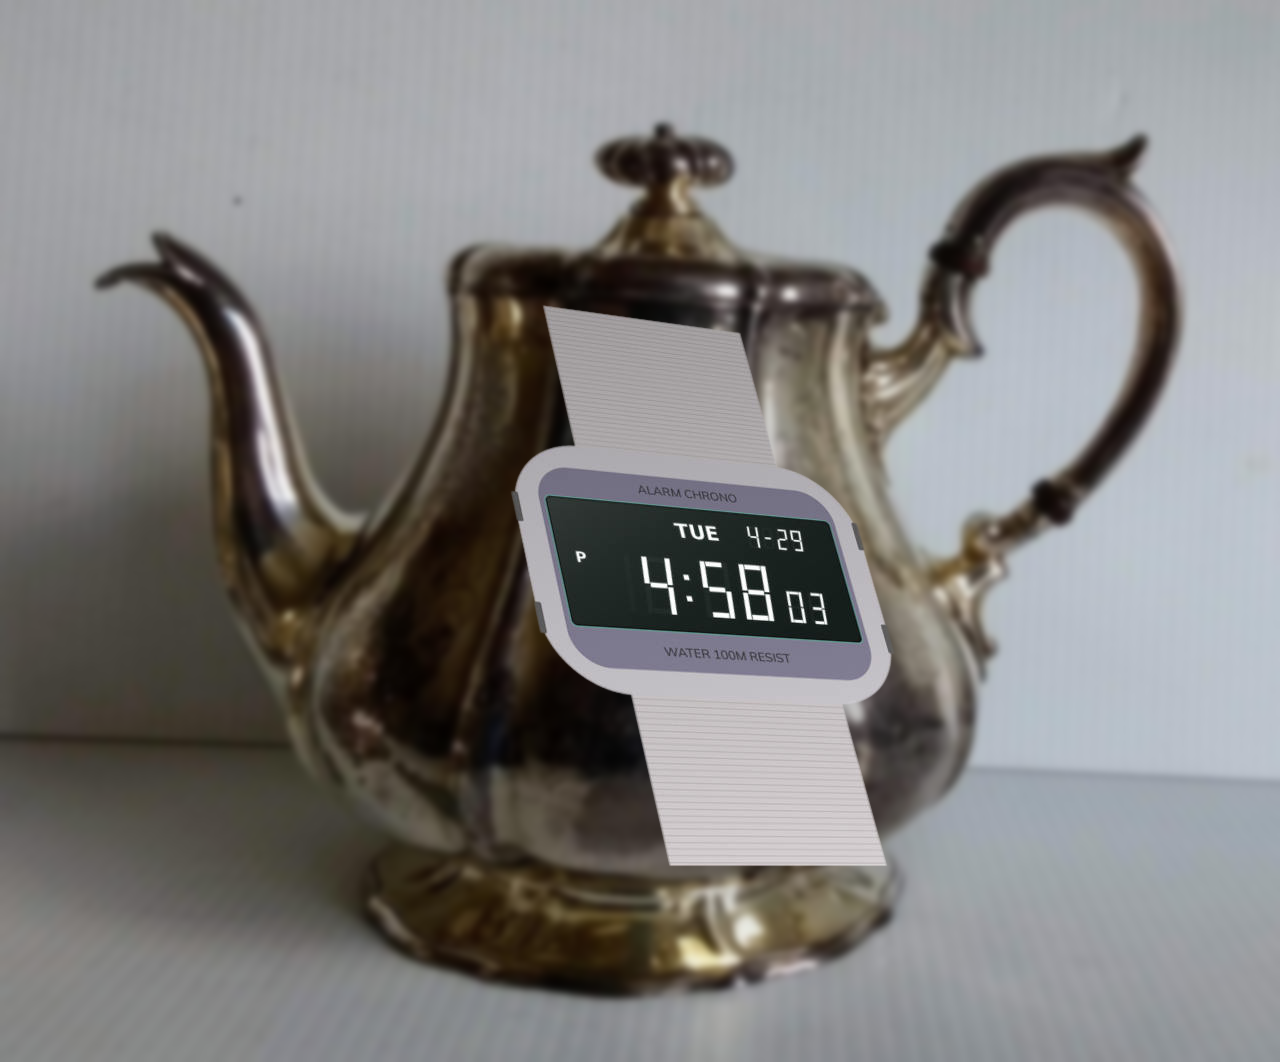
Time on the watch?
4:58:03
